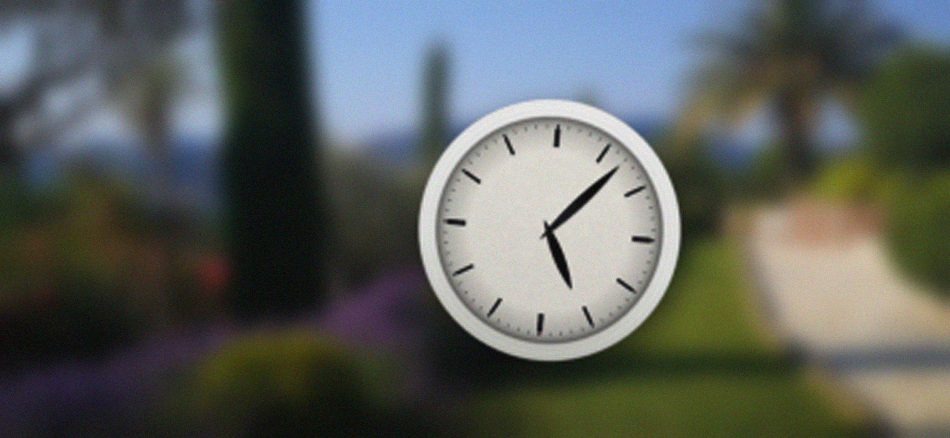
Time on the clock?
5:07
